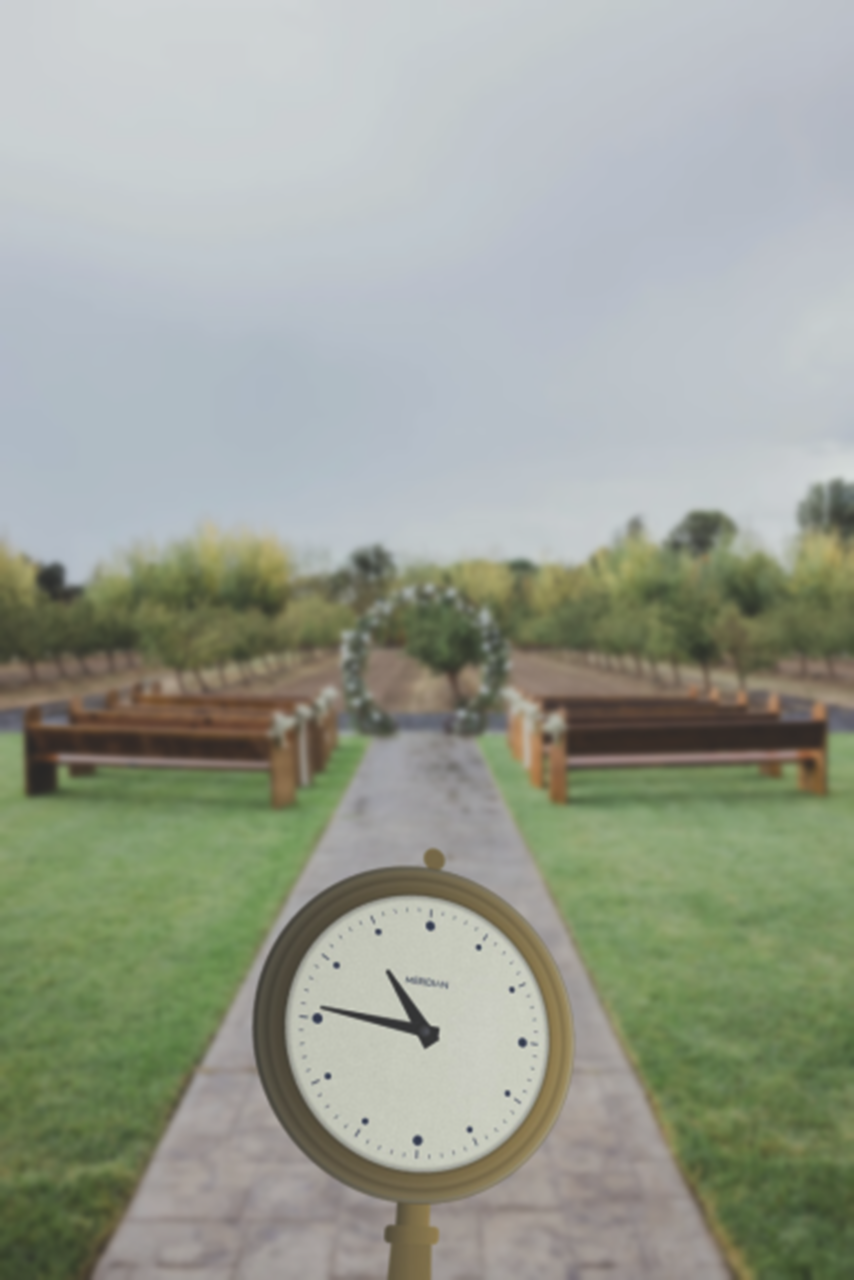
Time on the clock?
10:46
